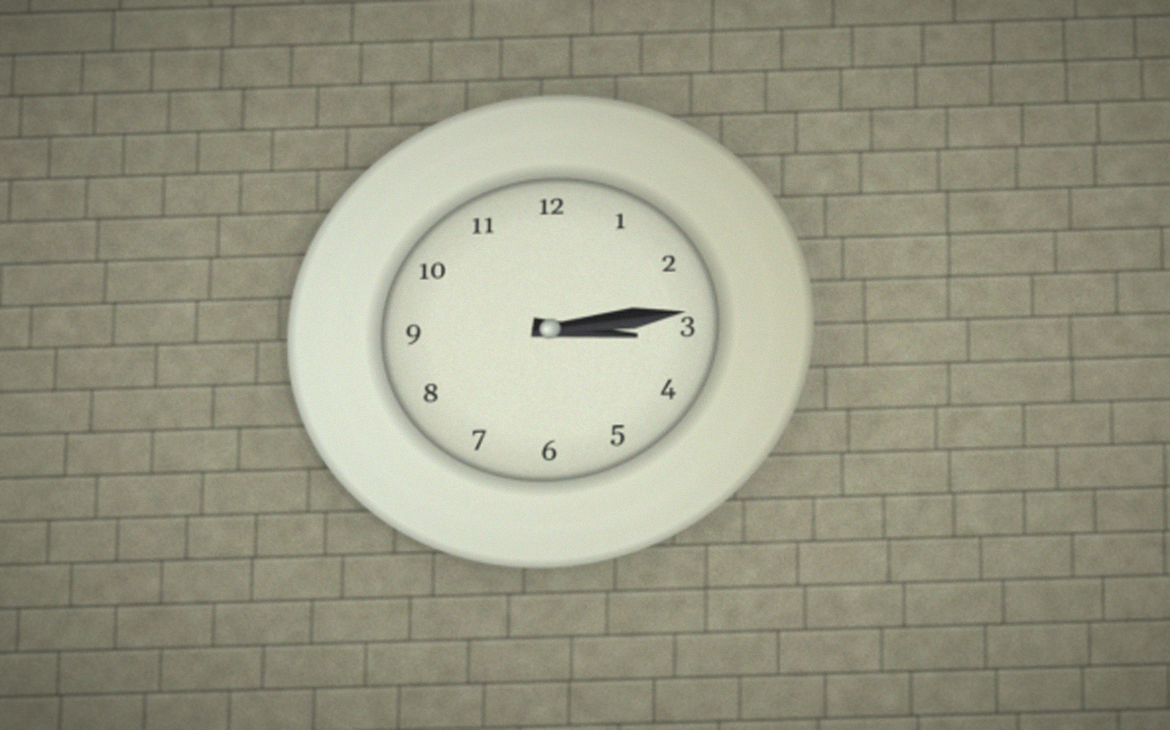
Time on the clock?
3:14
